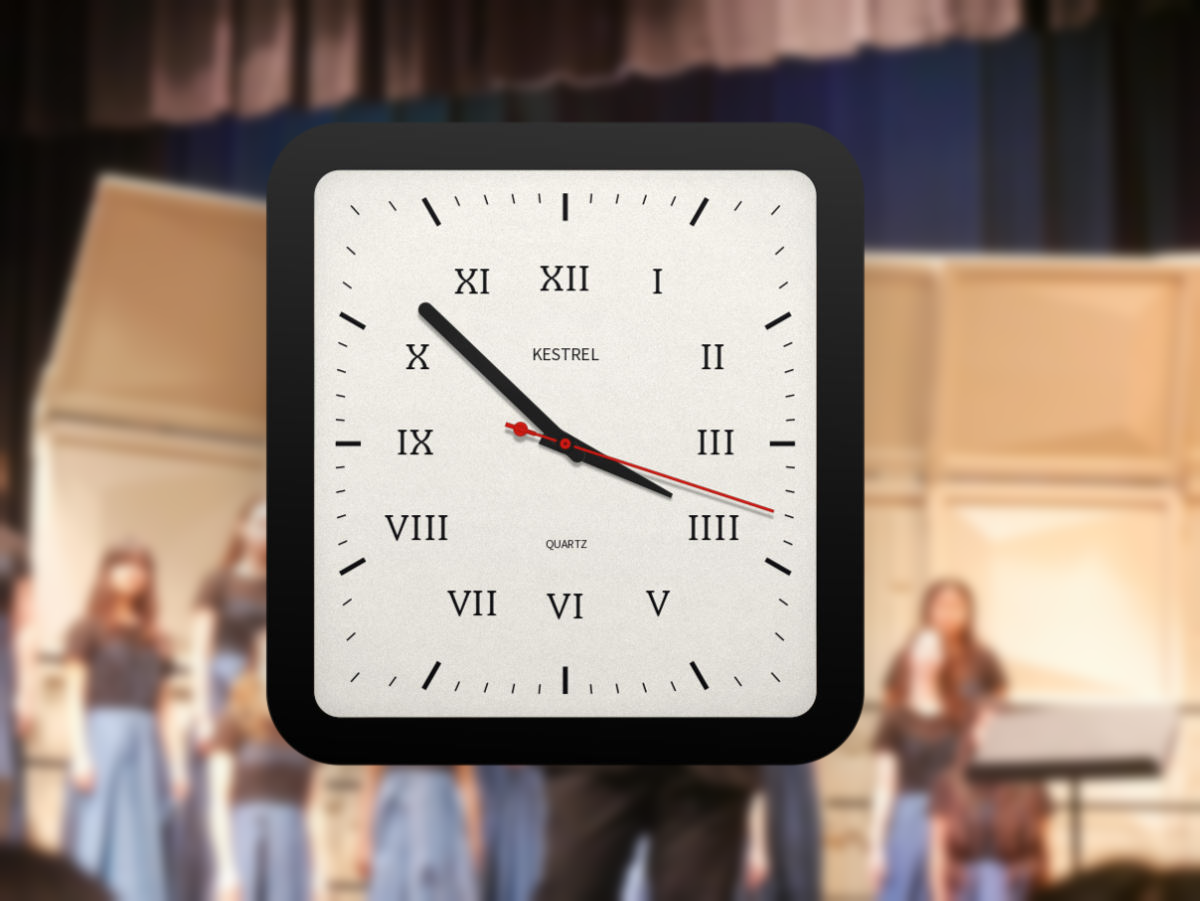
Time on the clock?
3:52:18
